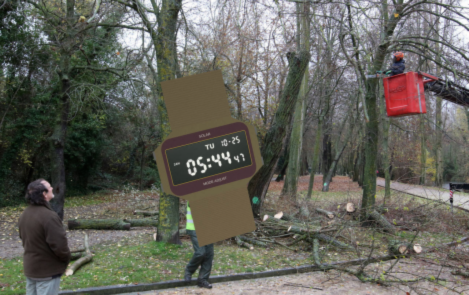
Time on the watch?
5:44:47
